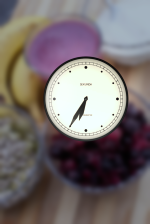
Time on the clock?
6:35
